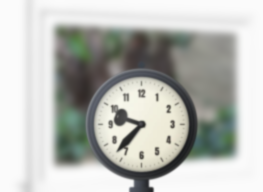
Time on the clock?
9:37
